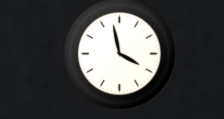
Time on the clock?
3:58
